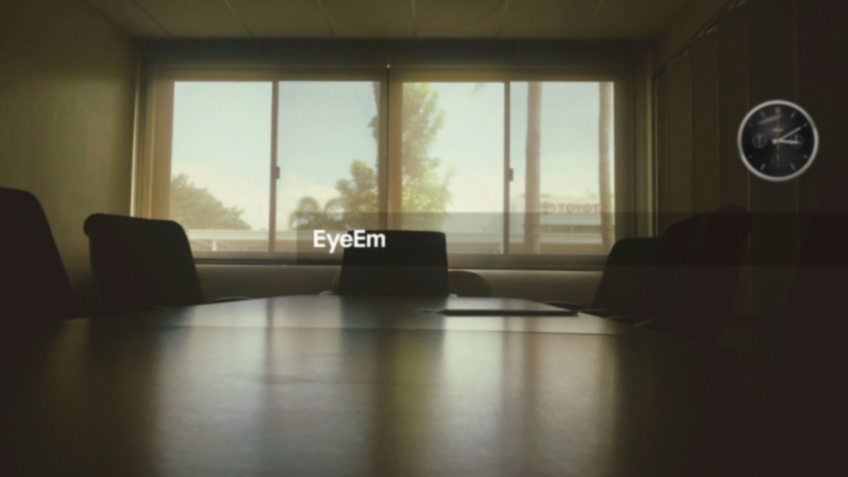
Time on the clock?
3:10
